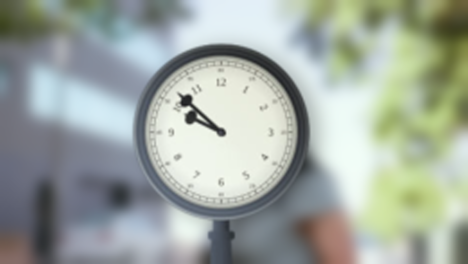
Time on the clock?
9:52
